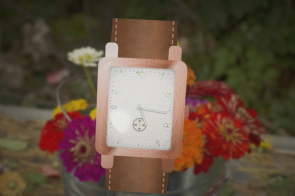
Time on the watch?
5:16
